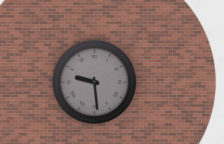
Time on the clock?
9:29
